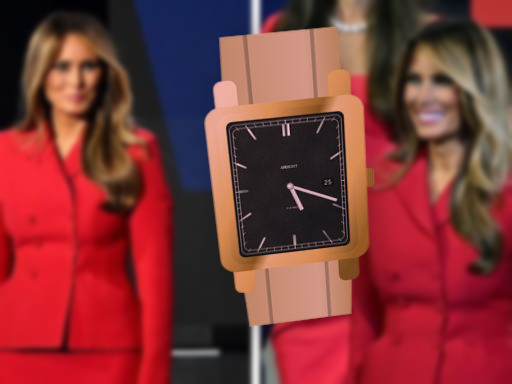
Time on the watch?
5:19
